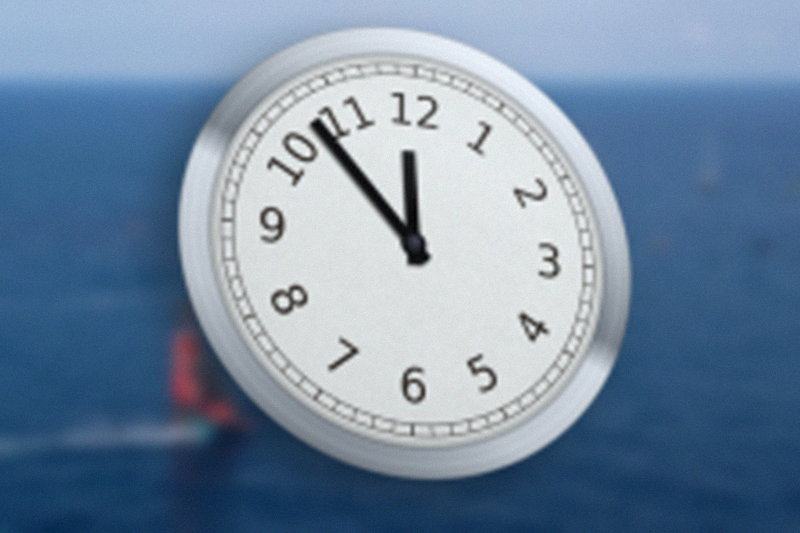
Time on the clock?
11:53
